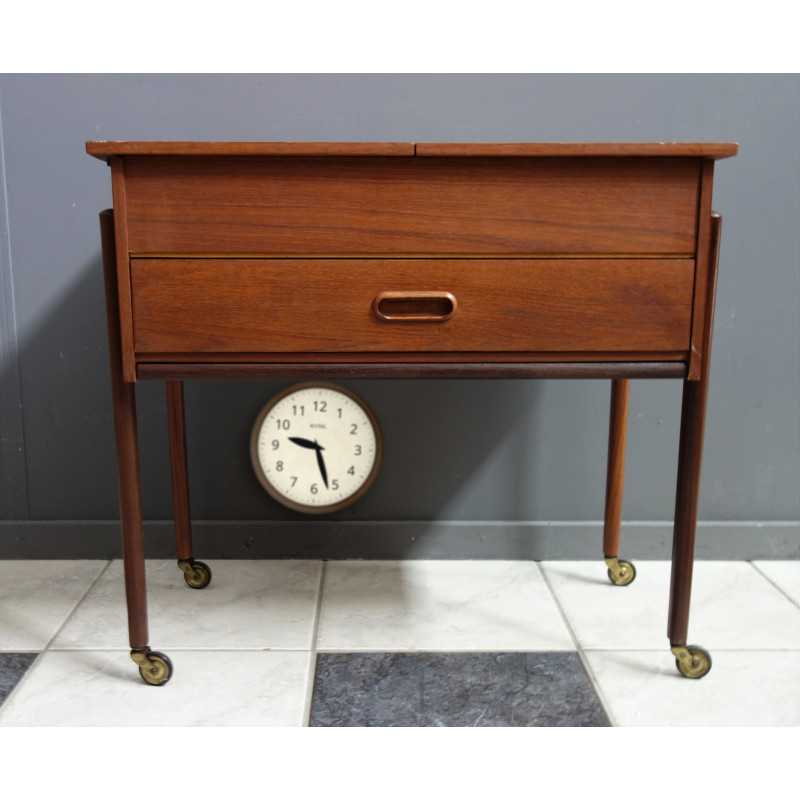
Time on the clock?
9:27
